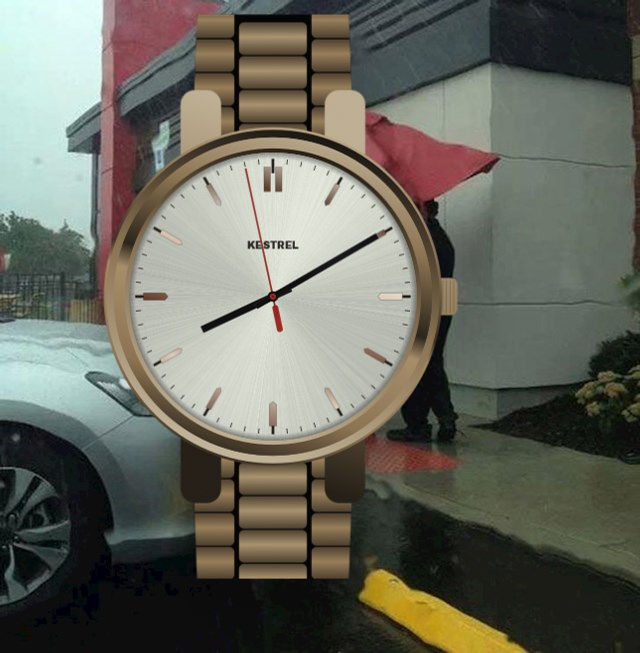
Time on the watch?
8:09:58
